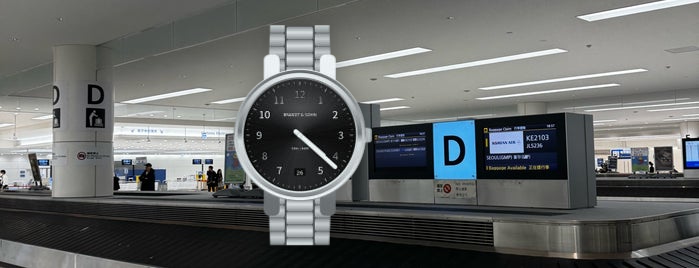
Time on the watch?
4:22
